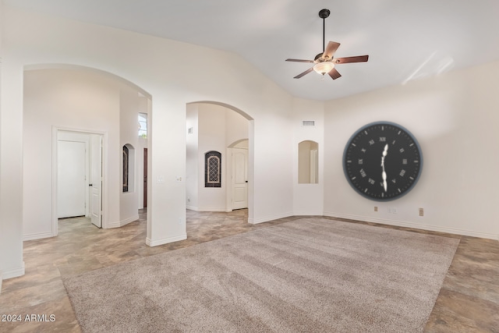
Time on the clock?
12:29
